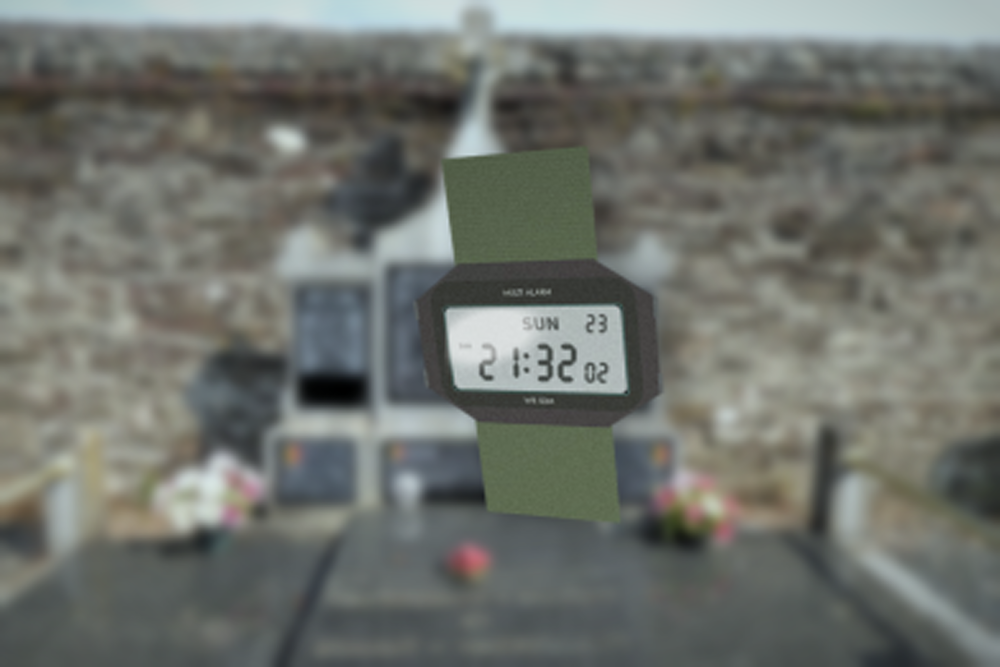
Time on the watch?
21:32:02
